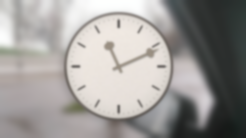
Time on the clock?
11:11
